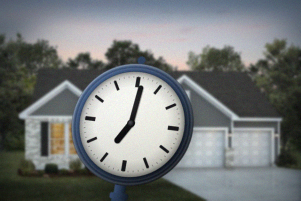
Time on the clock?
7:01
